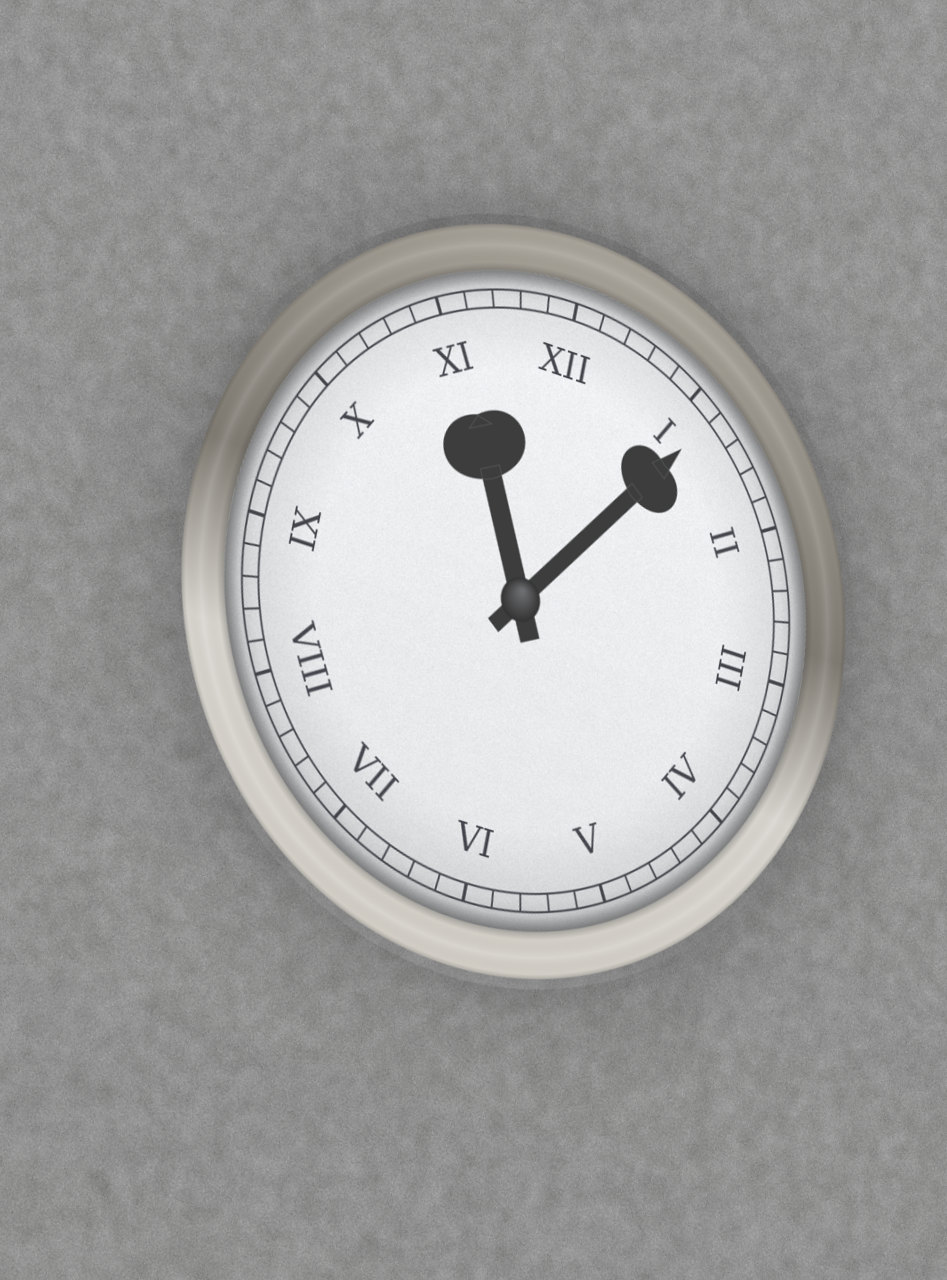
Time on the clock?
11:06
